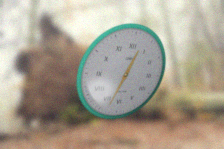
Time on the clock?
12:33
